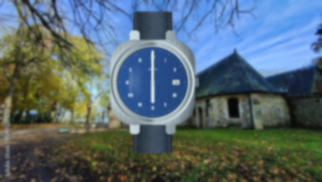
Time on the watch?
6:00
